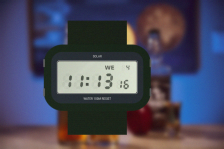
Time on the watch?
11:13:16
